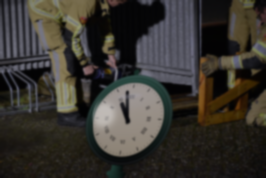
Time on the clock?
10:58
